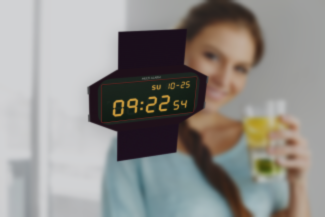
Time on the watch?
9:22:54
